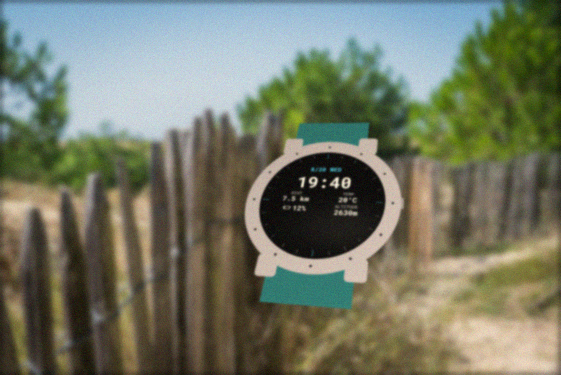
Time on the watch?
19:40
